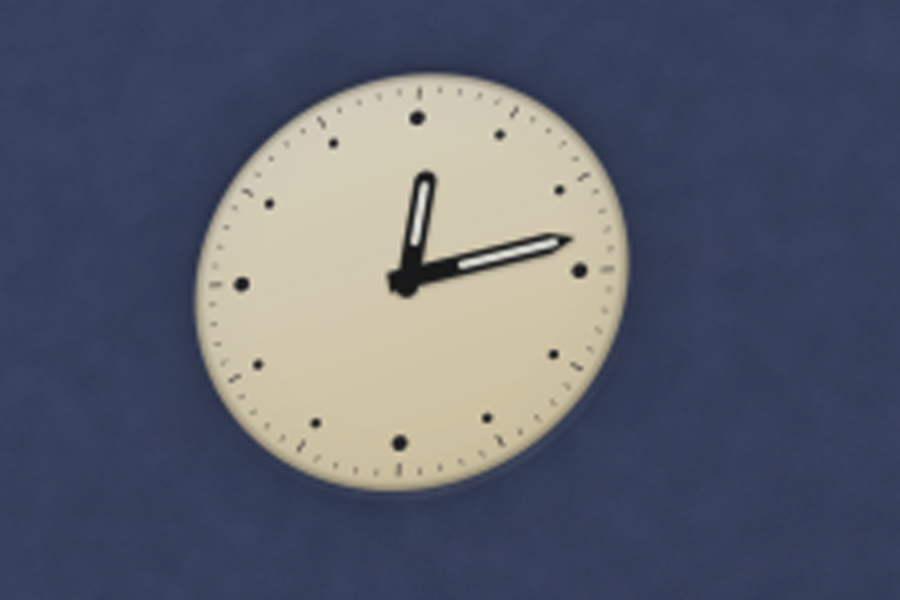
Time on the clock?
12:13
